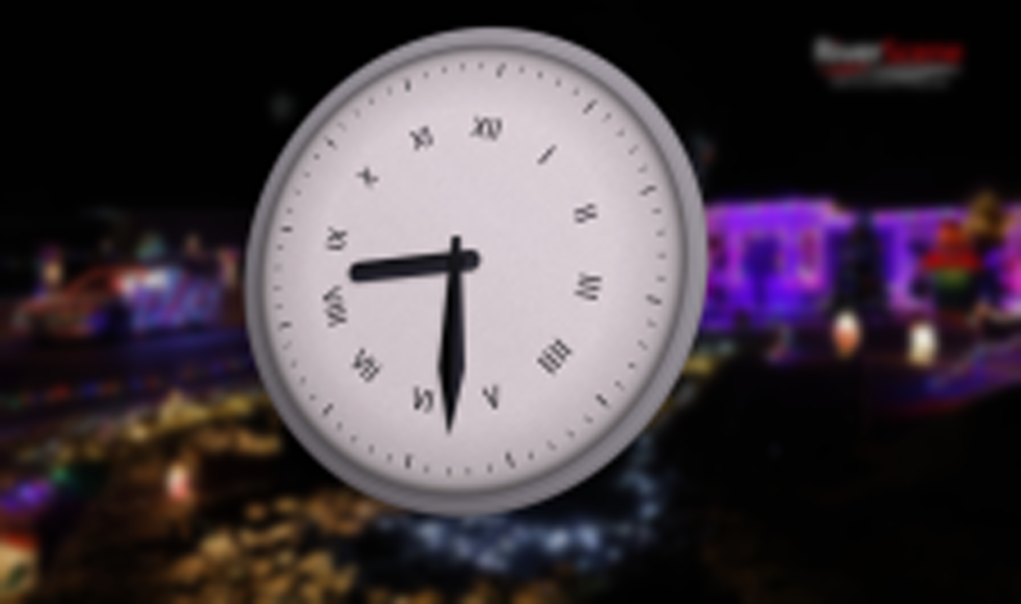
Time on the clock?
8:28
